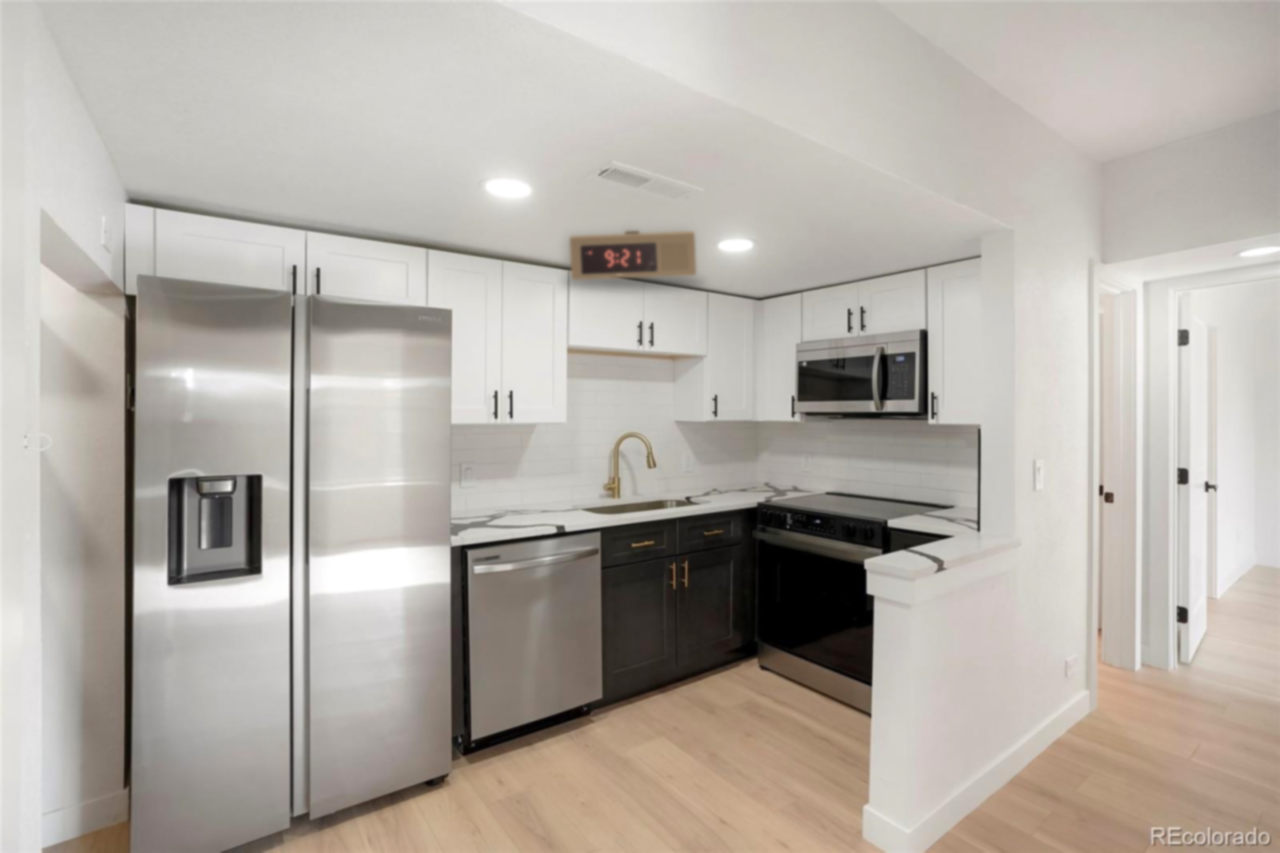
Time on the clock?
9:21
